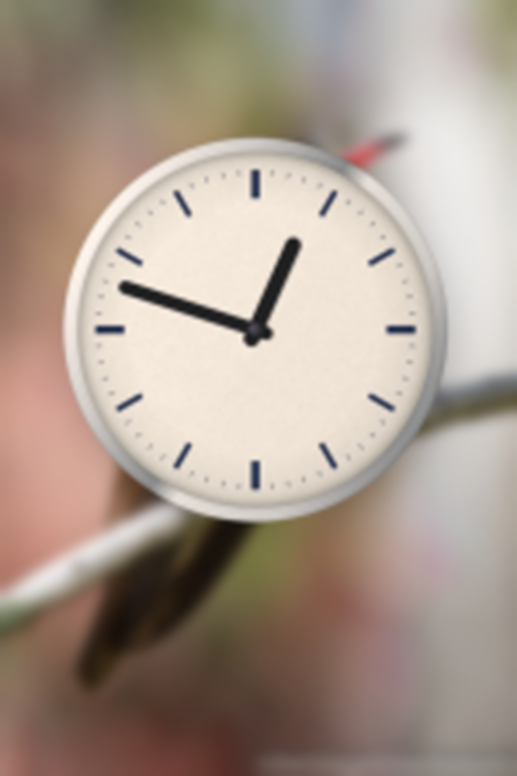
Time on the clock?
12:48
